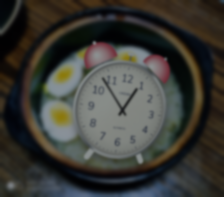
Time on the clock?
12:53
